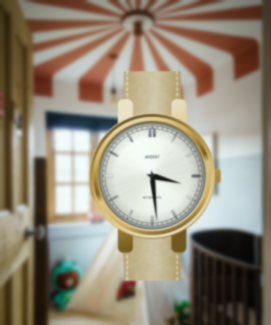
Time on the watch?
3:29
